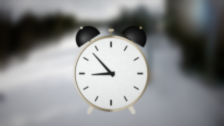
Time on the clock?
8:53
